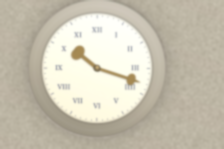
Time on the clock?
10:18
